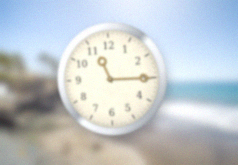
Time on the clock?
11:15
